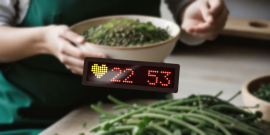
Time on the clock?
22:53
